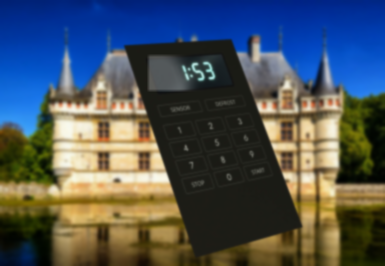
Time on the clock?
1:53
